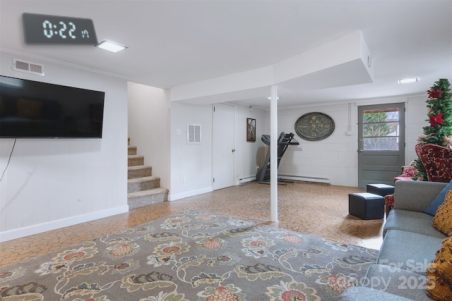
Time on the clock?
0:22:17
